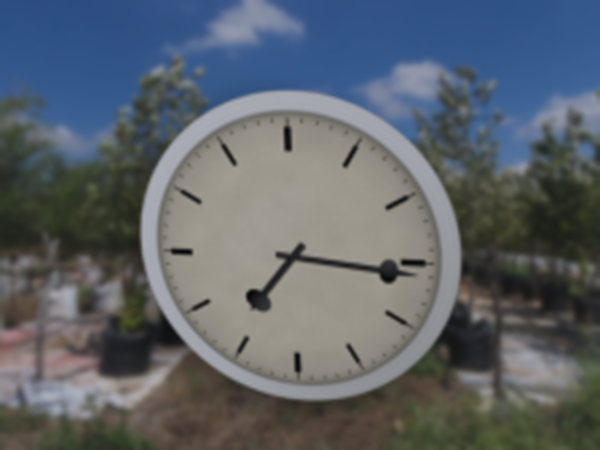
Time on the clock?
7:16
